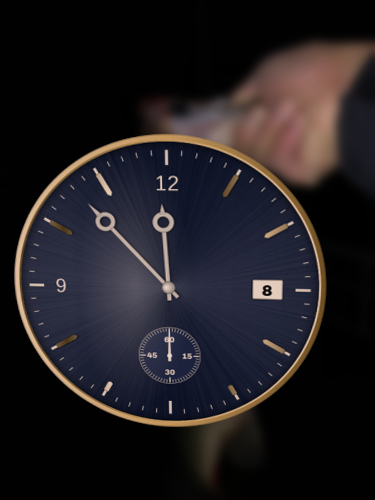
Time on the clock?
11:53
